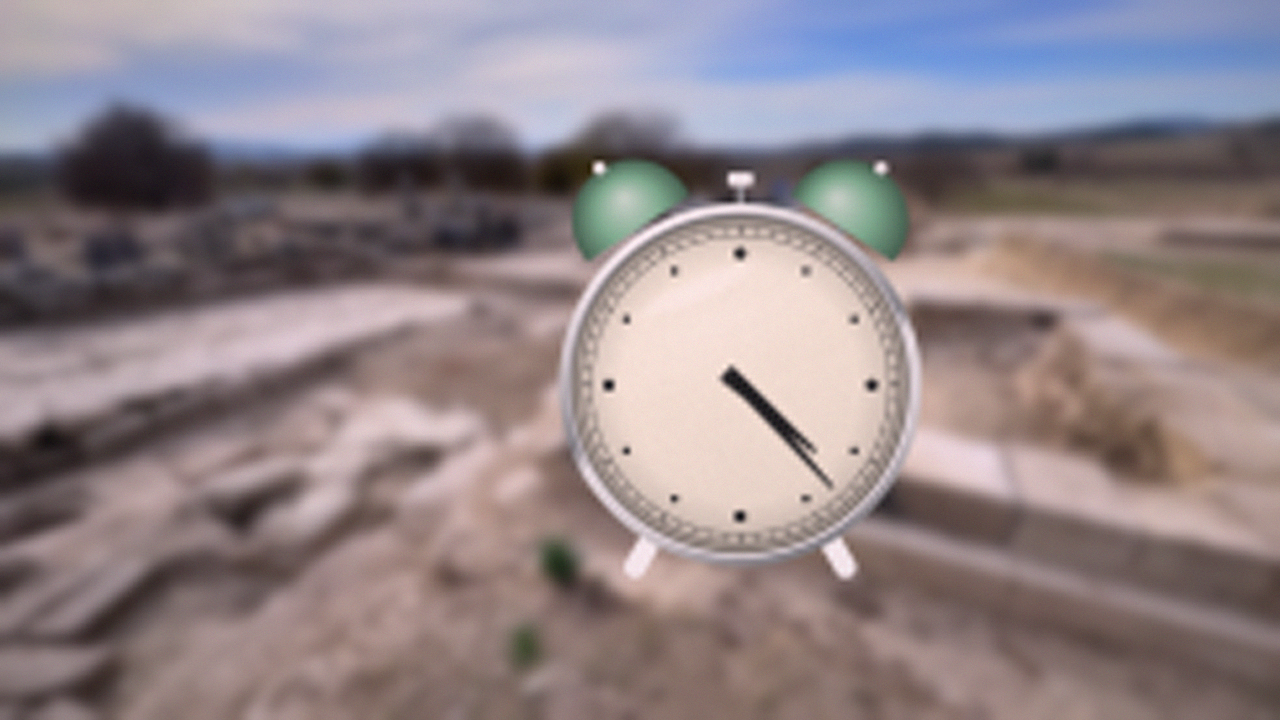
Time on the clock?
4:23
